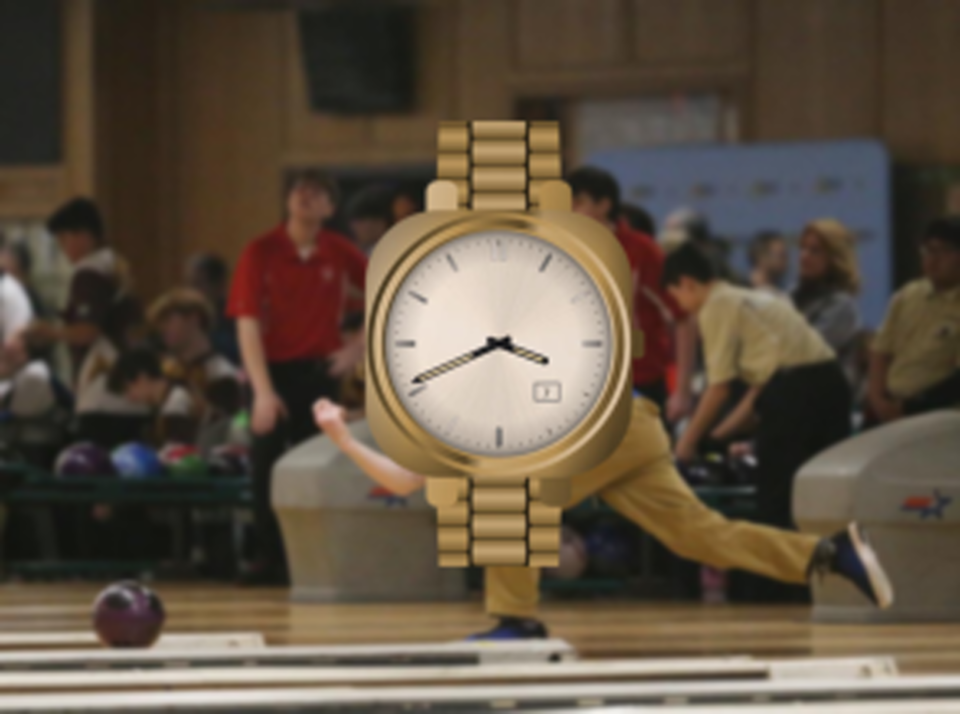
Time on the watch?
3:41
